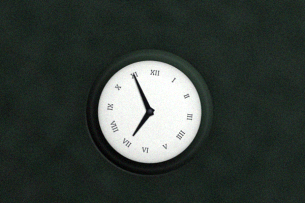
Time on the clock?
6:55
